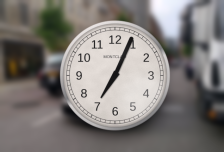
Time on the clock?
7:04
